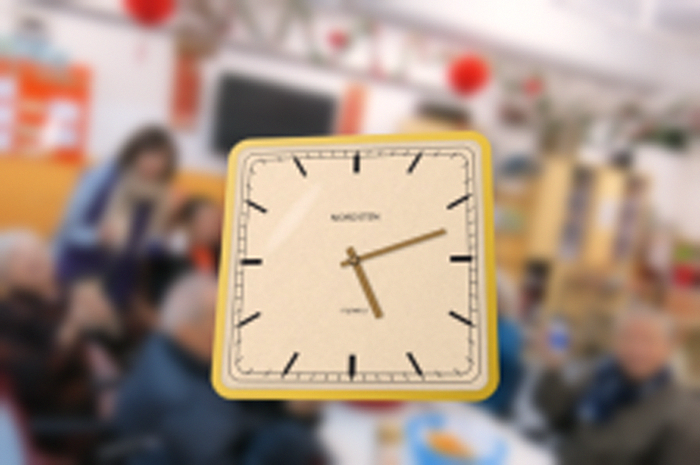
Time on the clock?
5:12
